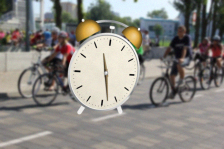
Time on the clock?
11:28
